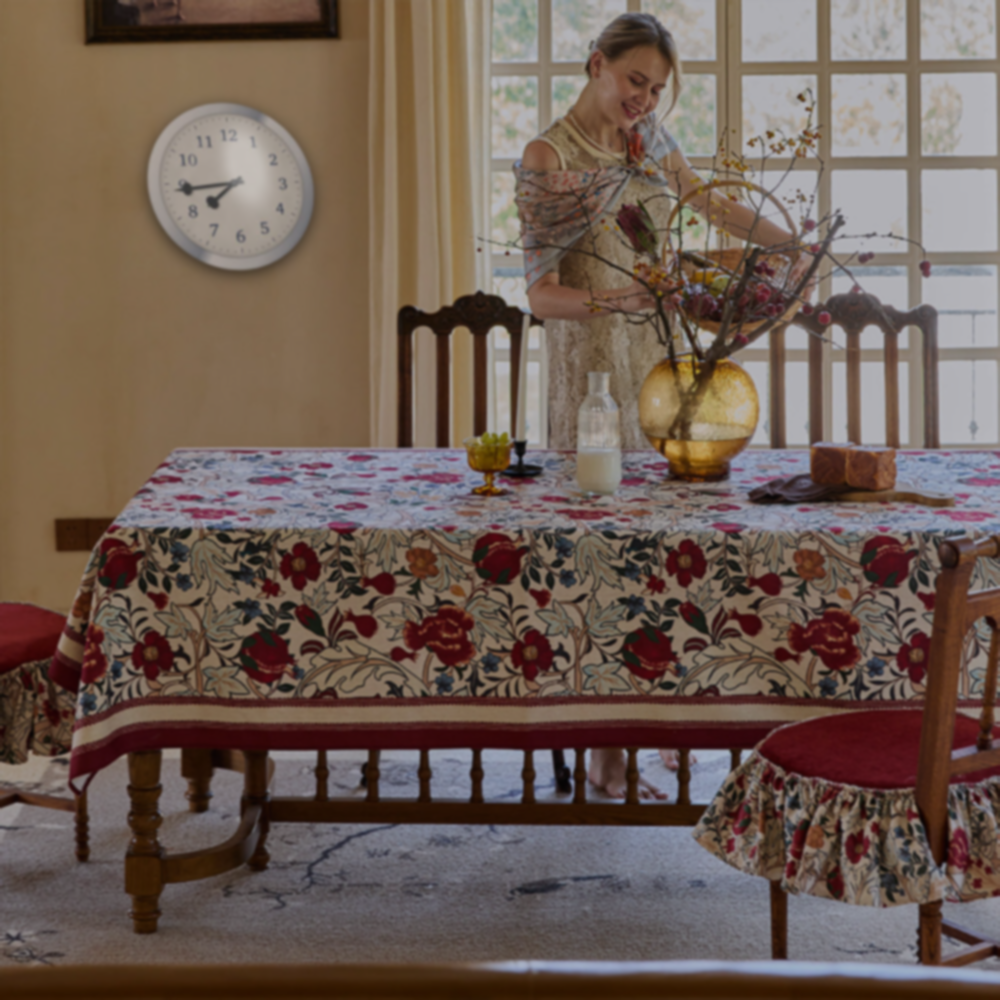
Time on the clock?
7:44
